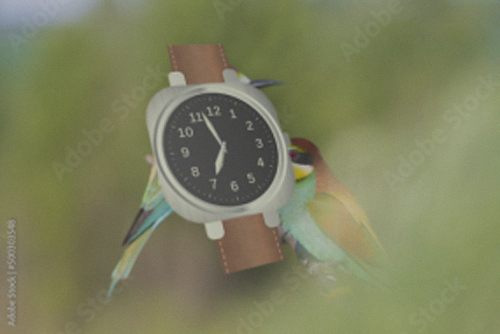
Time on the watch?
6:57
